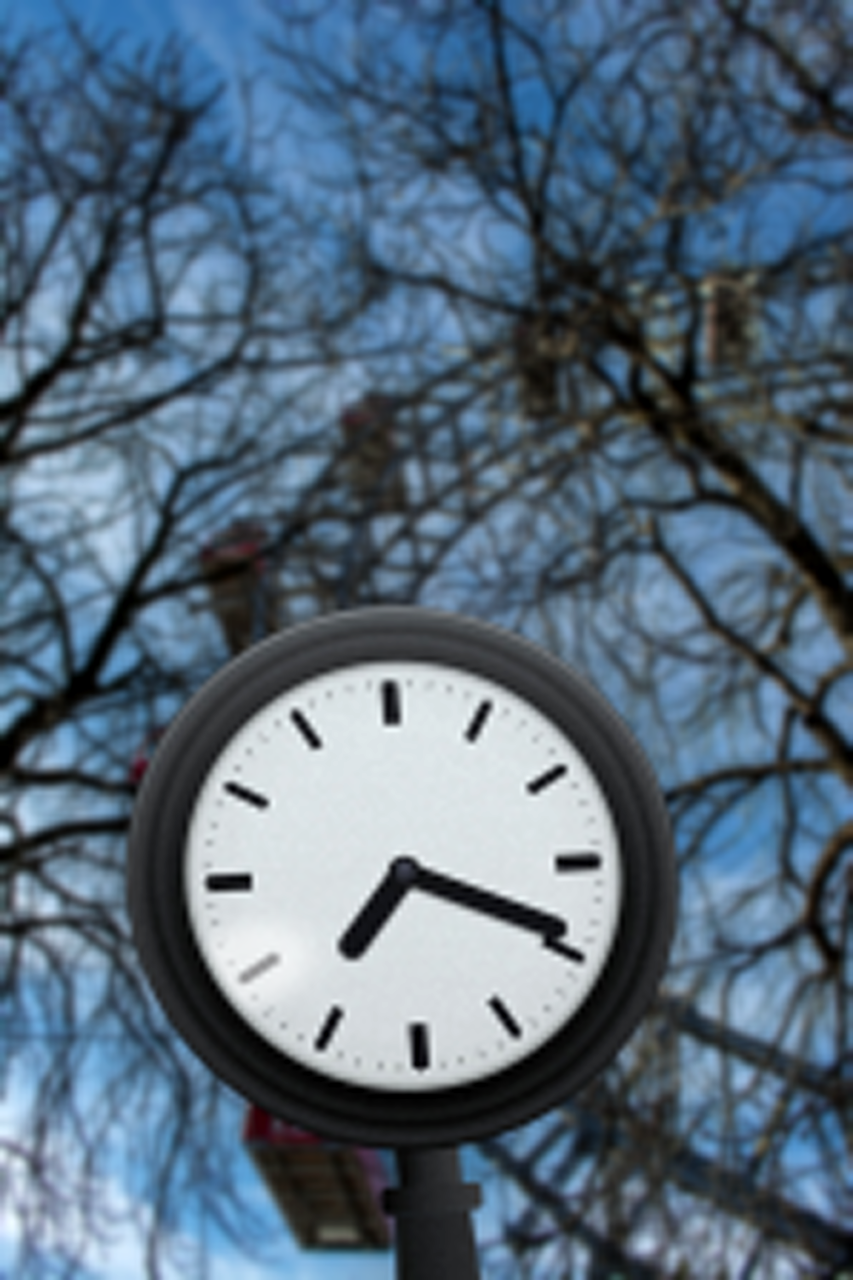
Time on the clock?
7:19
